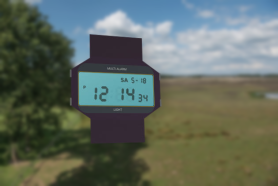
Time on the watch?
12:14:34
